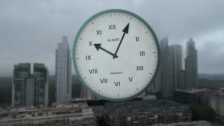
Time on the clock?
10:05
